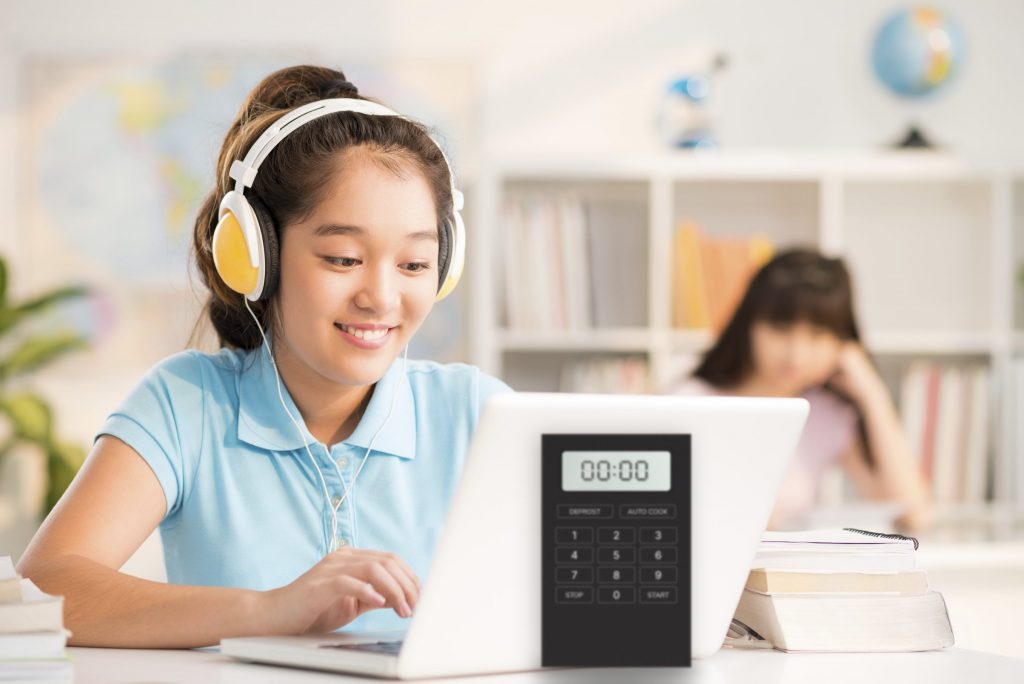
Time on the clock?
0:00
